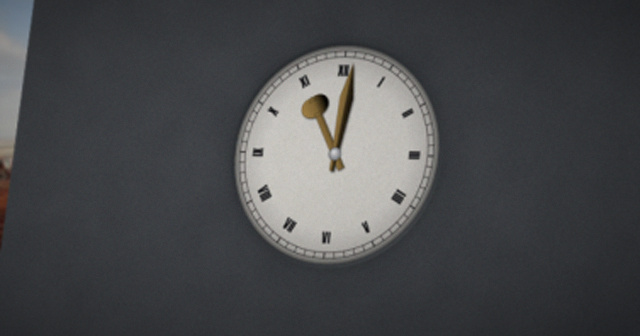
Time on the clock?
11:01
